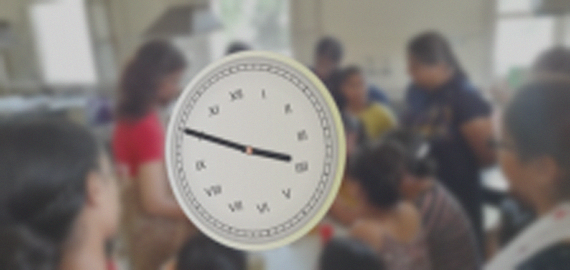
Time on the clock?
3:50
